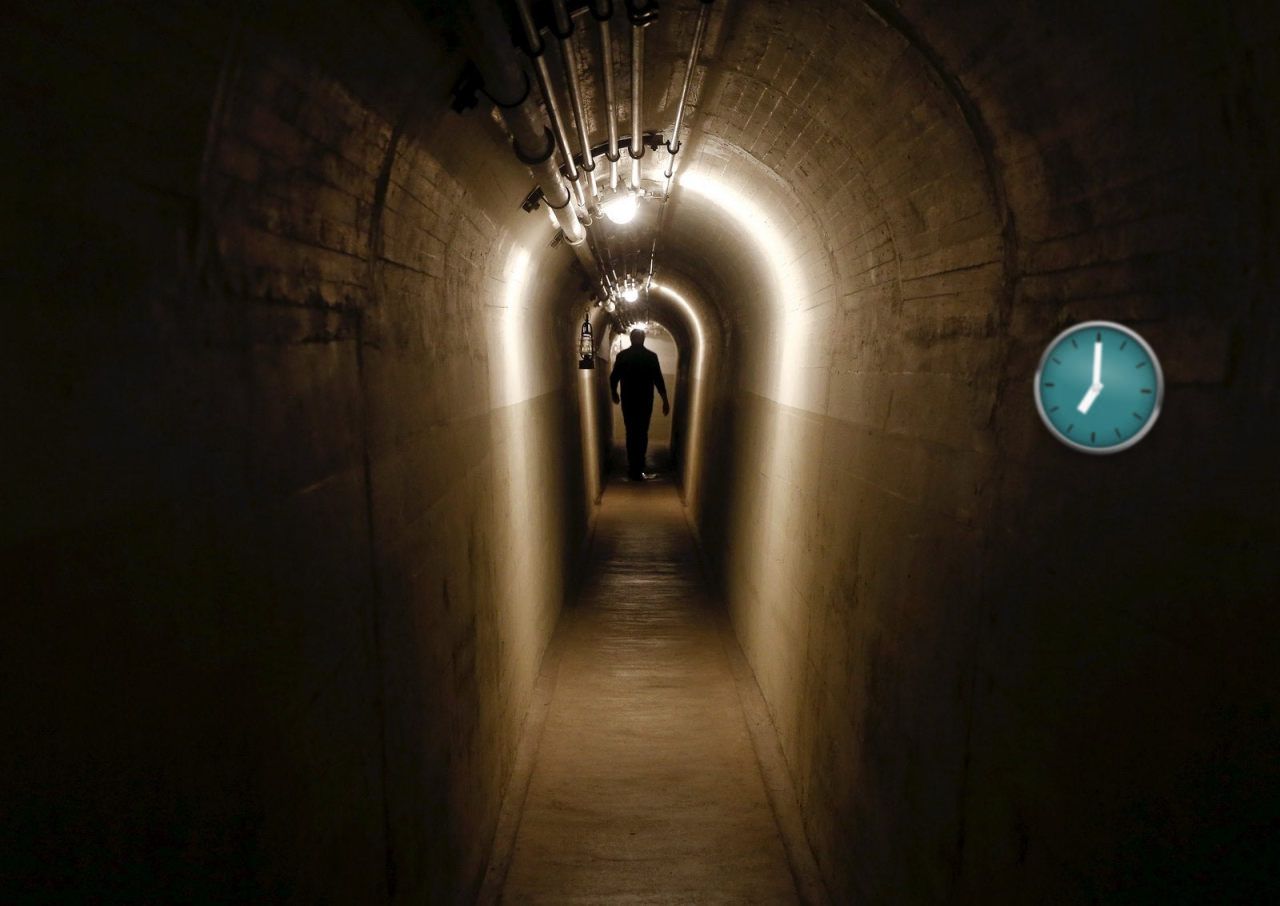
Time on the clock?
7:00
